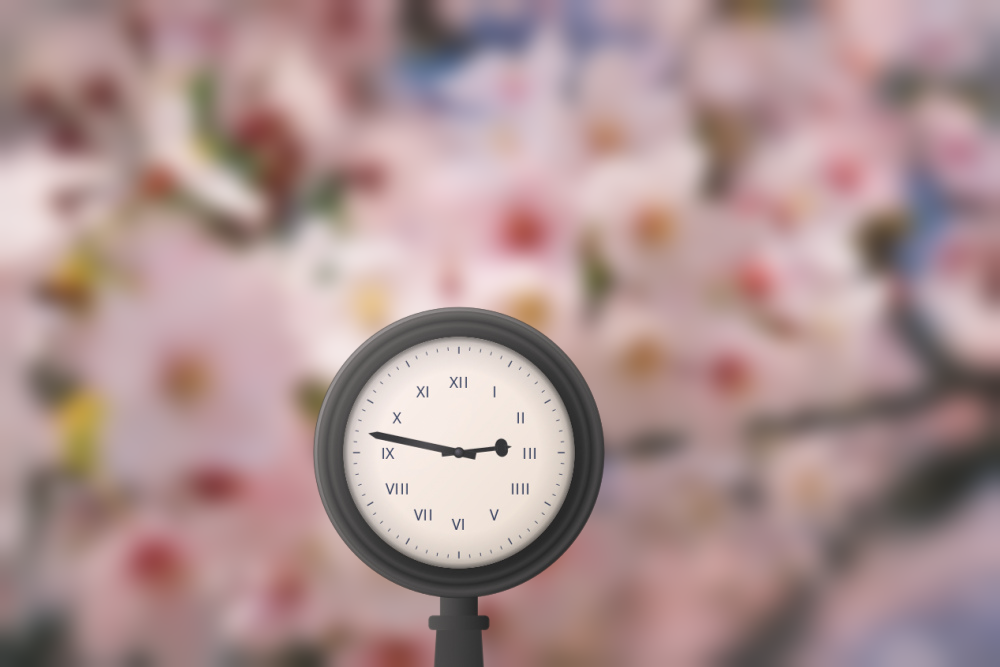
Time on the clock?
2:47
